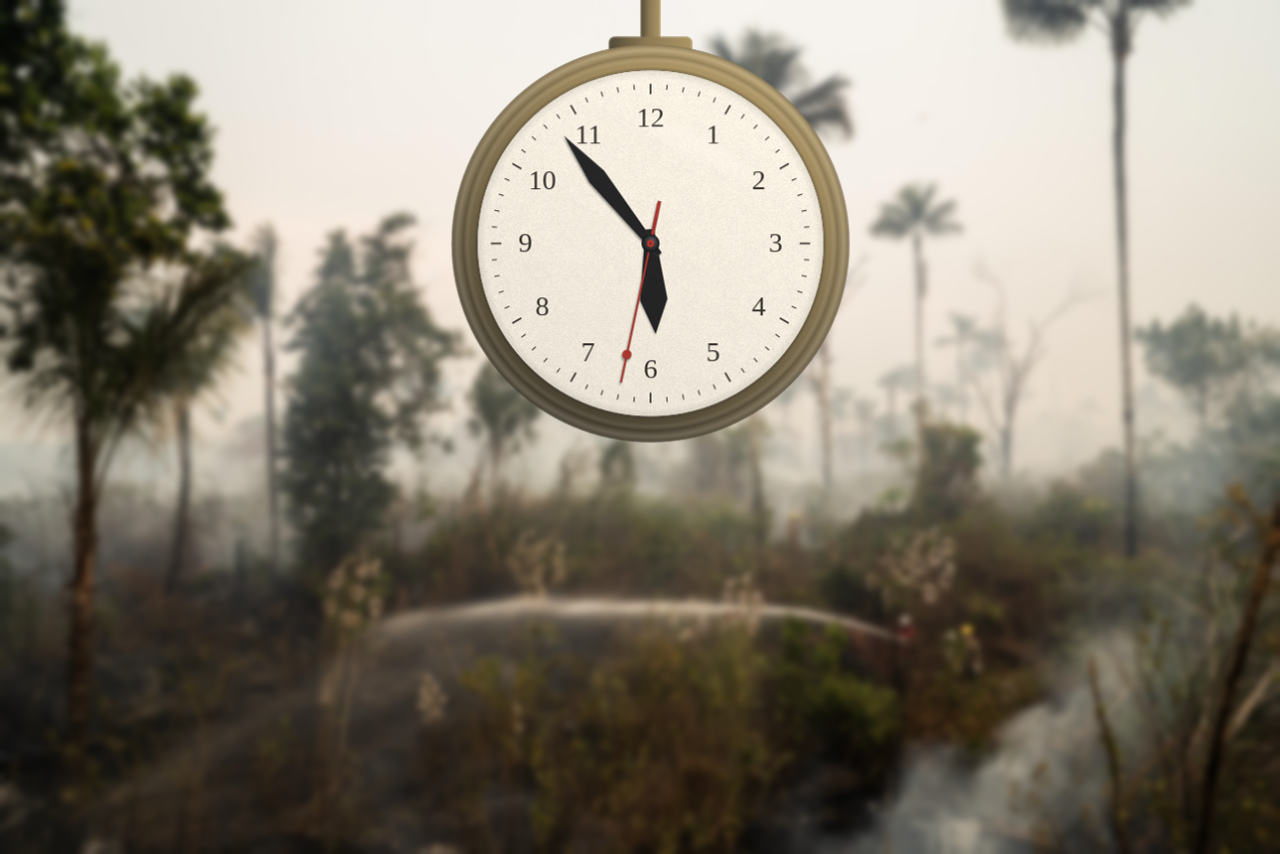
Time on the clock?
5:53:32
